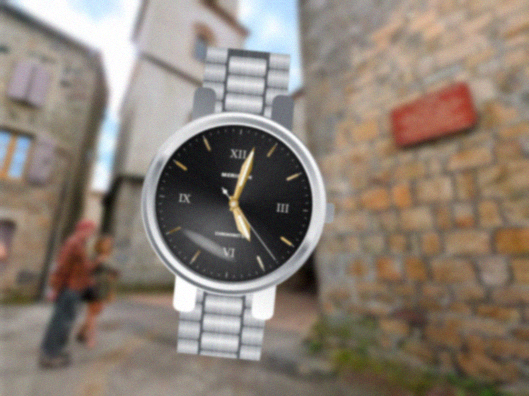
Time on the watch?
5:02:23
